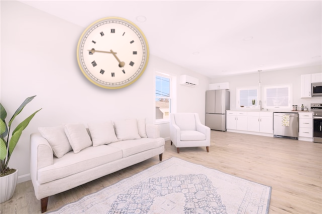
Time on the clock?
4:46
